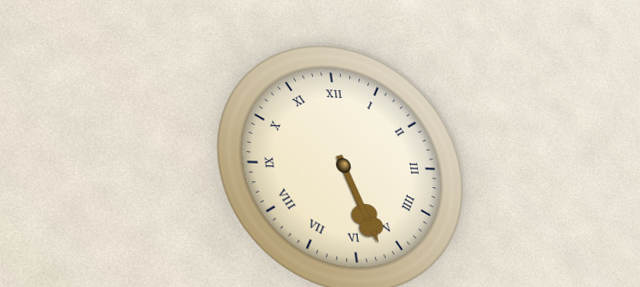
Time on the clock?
5:27
